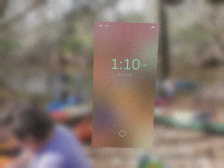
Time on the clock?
1:10
